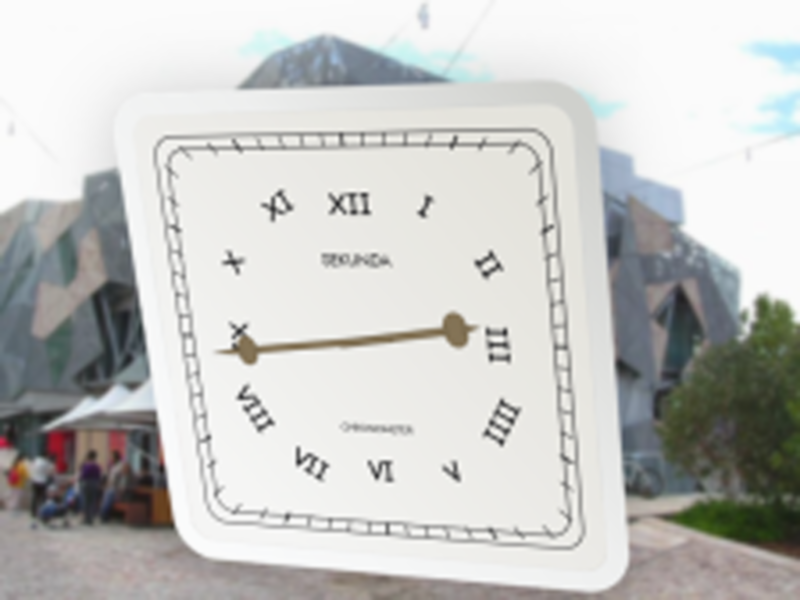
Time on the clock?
2:44
